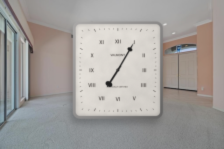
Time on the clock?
7:05
